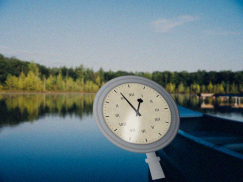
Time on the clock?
12:56
